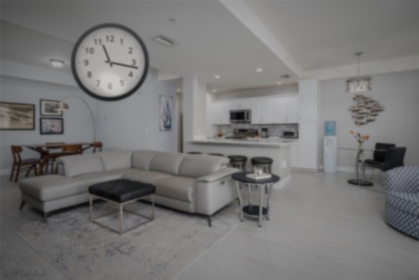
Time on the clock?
11:17
